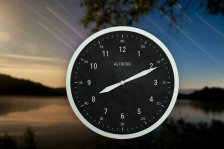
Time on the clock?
8:11
